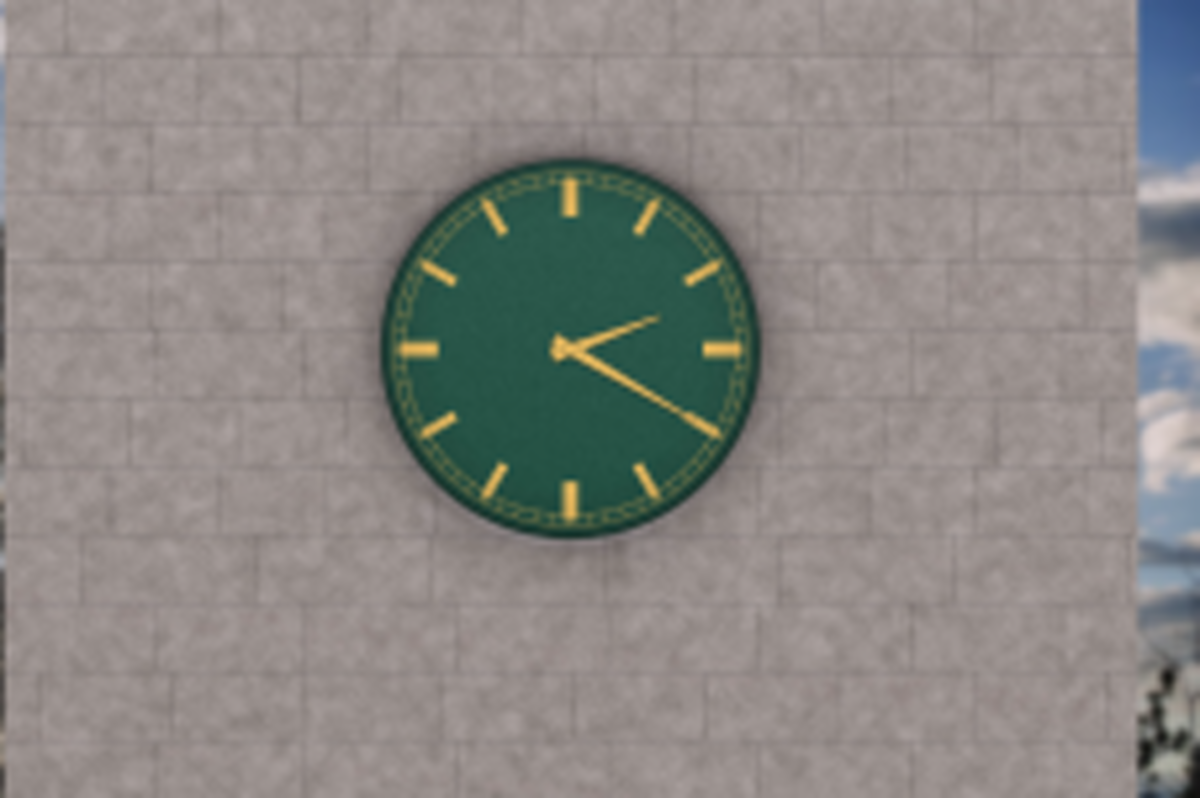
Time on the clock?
2:20
